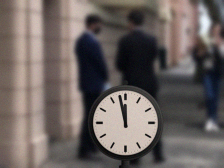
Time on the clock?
11:58
